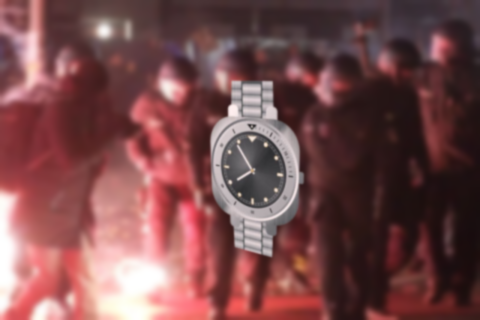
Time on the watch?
7:54
